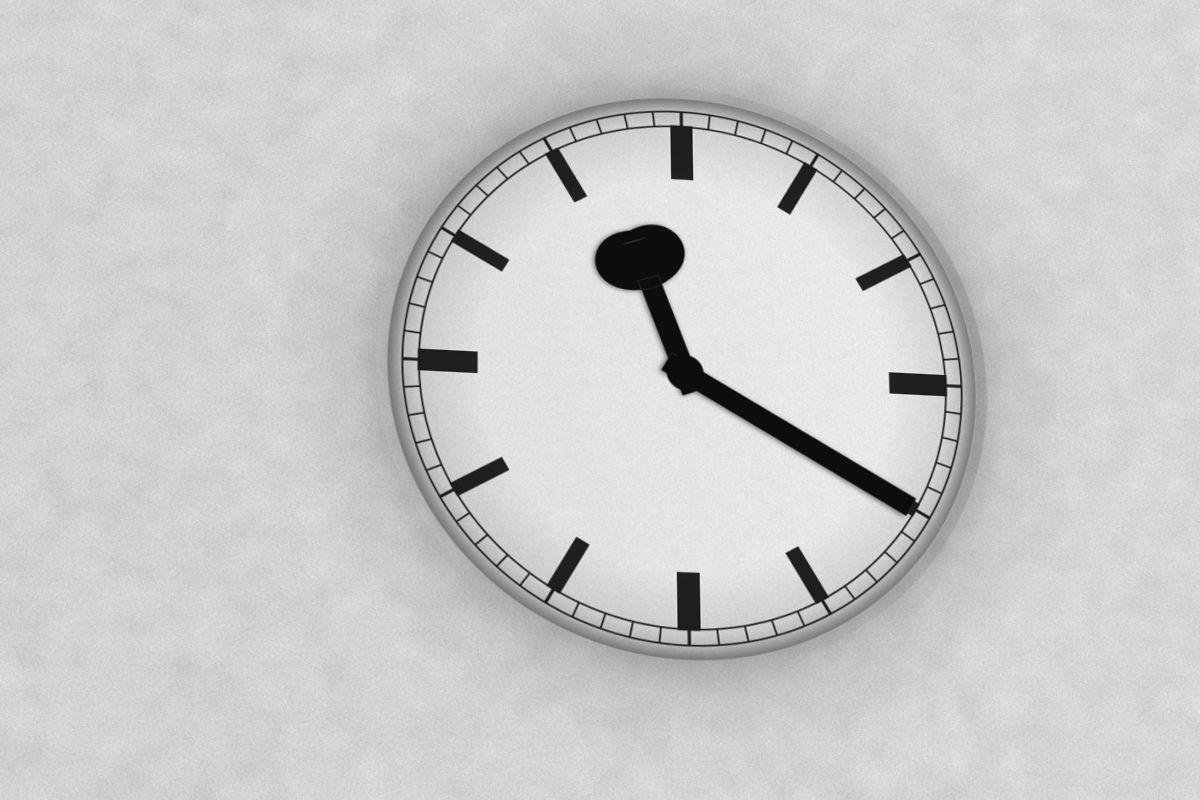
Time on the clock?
11:20
